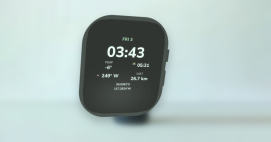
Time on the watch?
3:43
